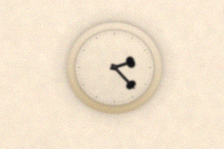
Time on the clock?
2:23
